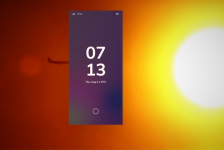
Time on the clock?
7:13
